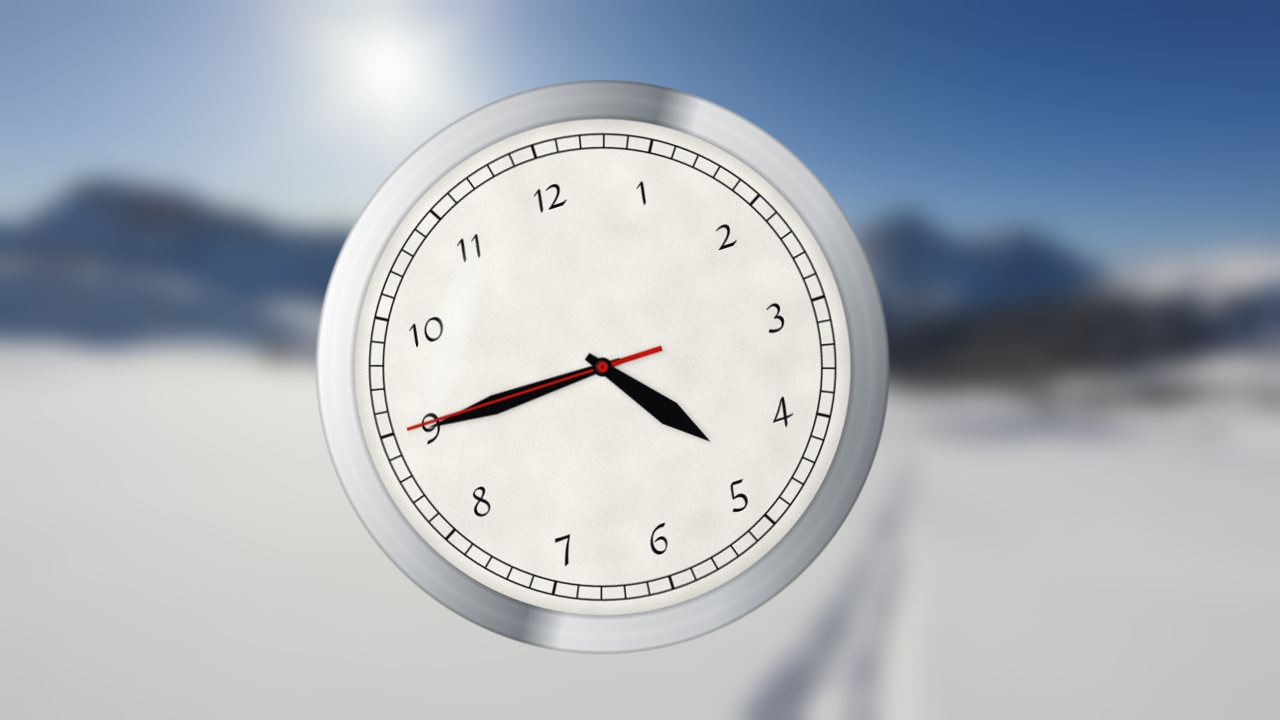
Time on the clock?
4:44:45
